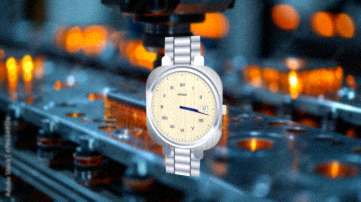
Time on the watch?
3:17
